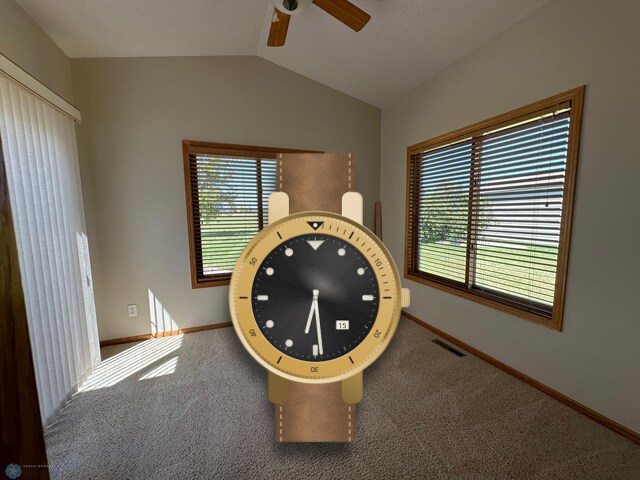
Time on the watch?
6:29
